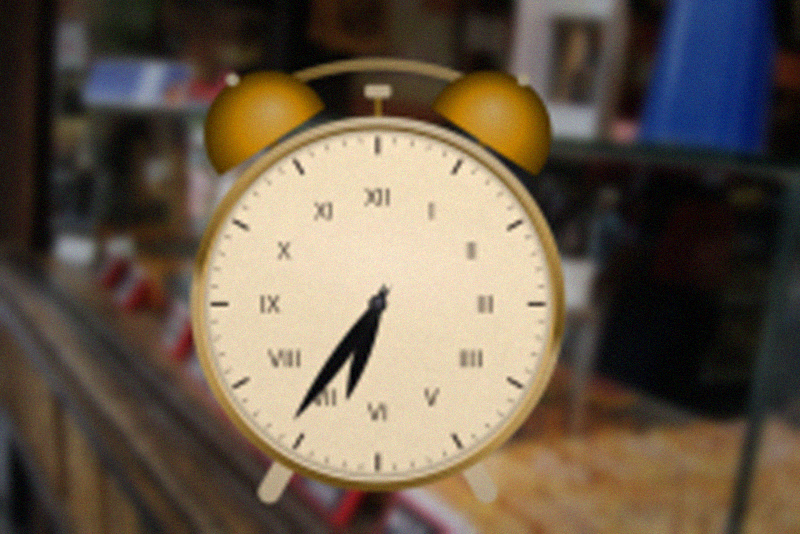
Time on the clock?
6:36
